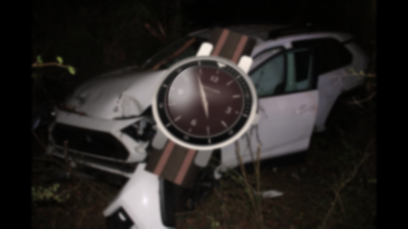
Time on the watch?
4:54
